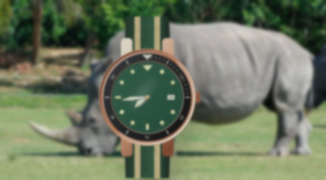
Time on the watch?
7:44
